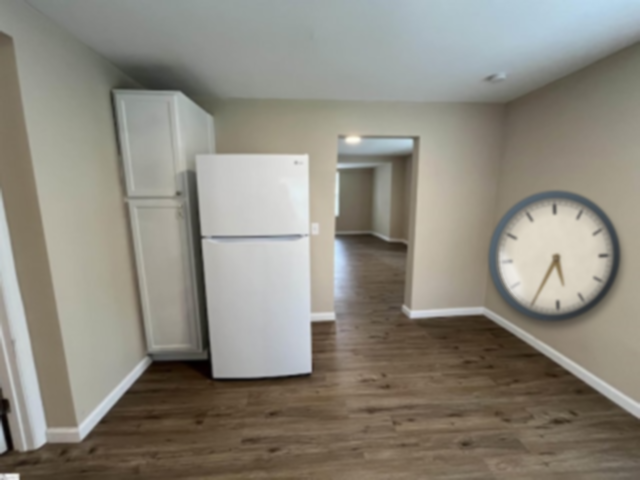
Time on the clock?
5:35
